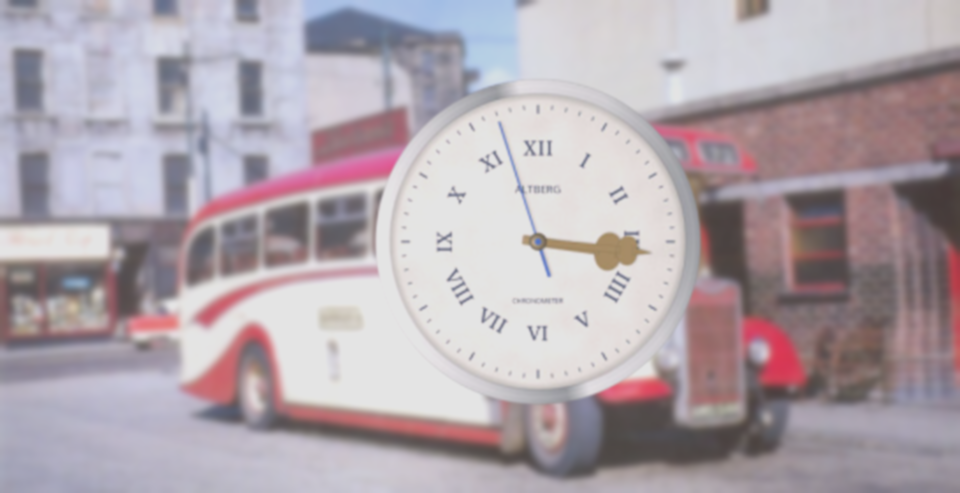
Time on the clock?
3:15:57
